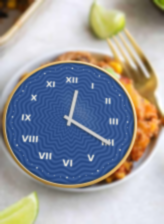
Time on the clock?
12:20
